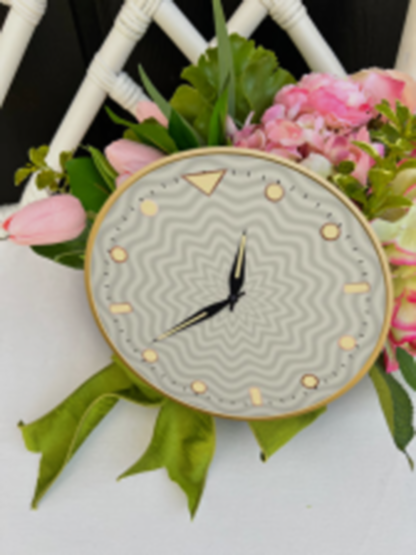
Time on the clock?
12:41
